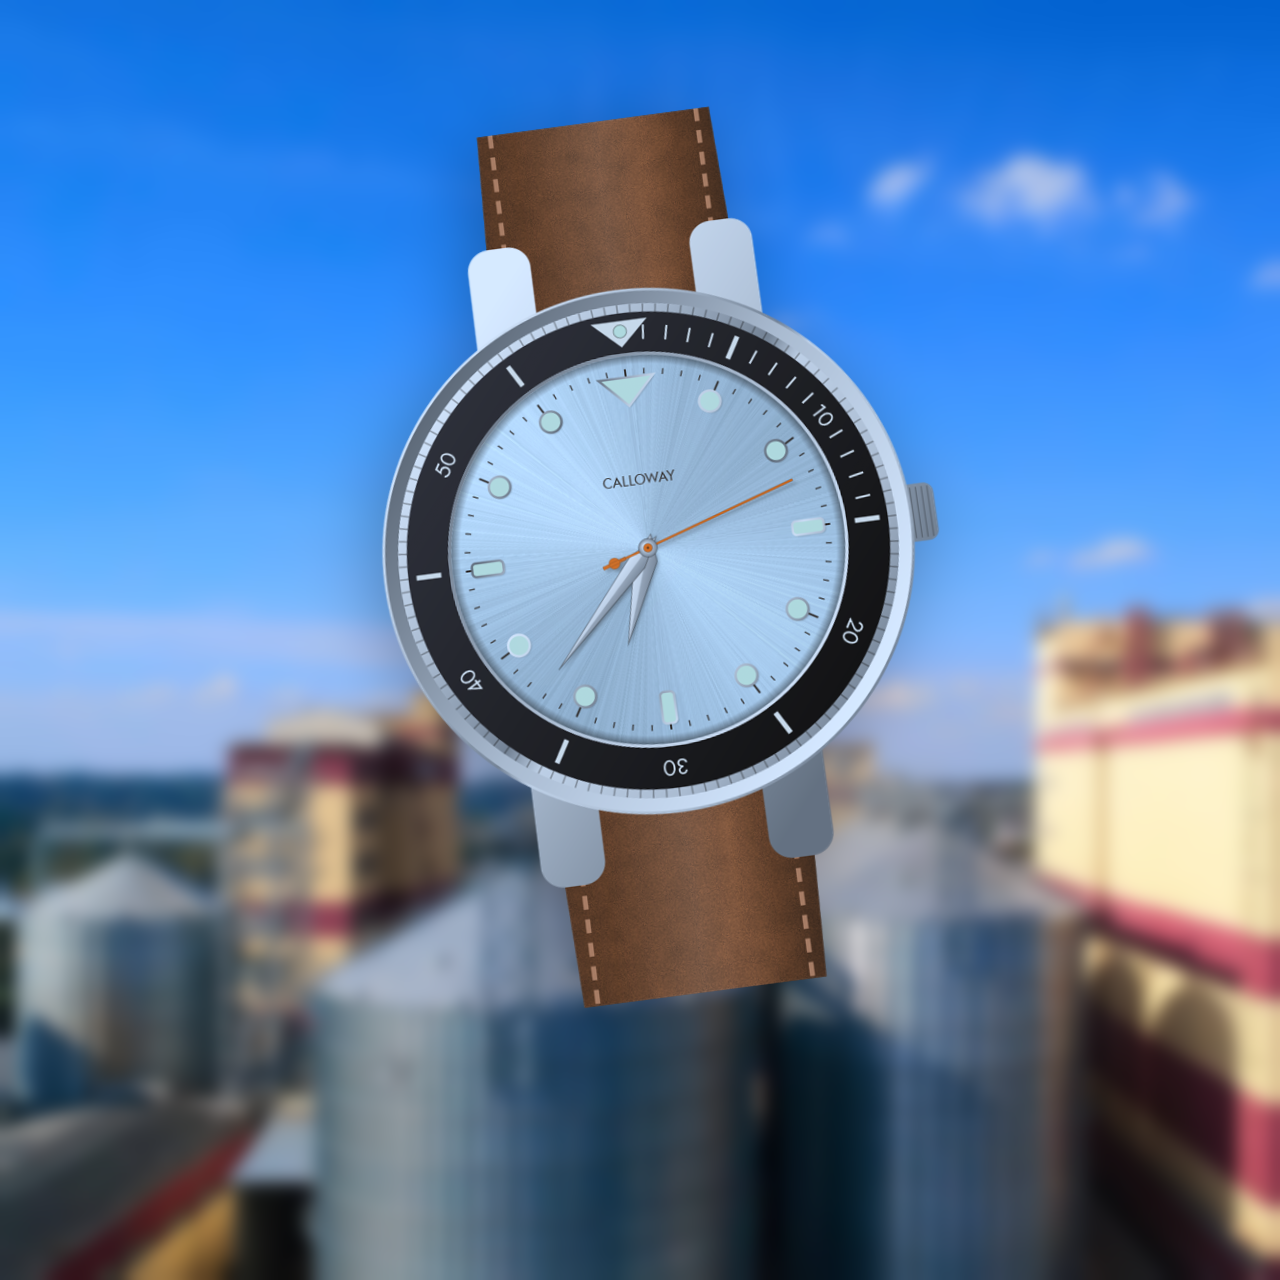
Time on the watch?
6:37:12
